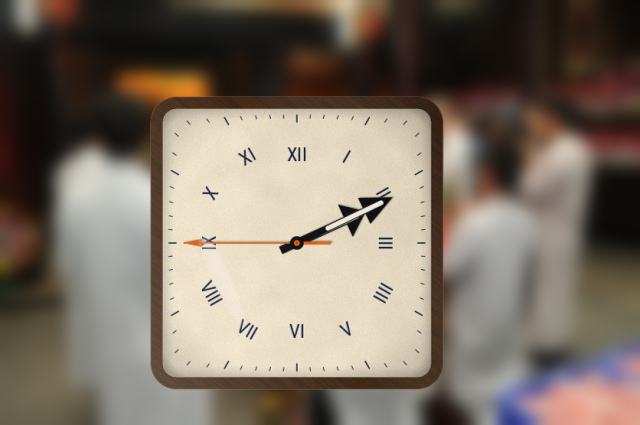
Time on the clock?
2:10:45
